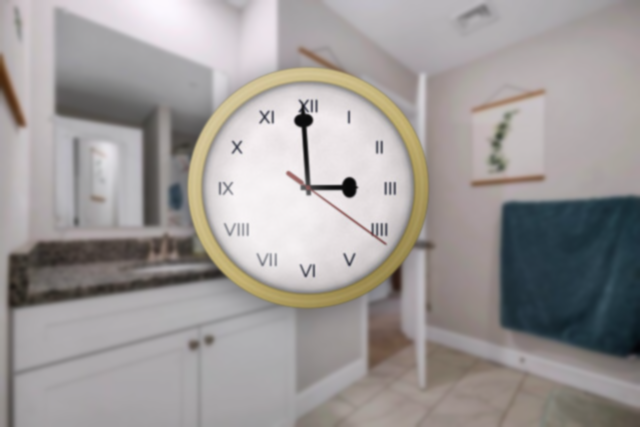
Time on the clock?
2:59:21
